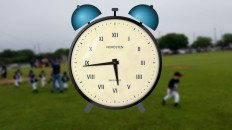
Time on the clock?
5:44
